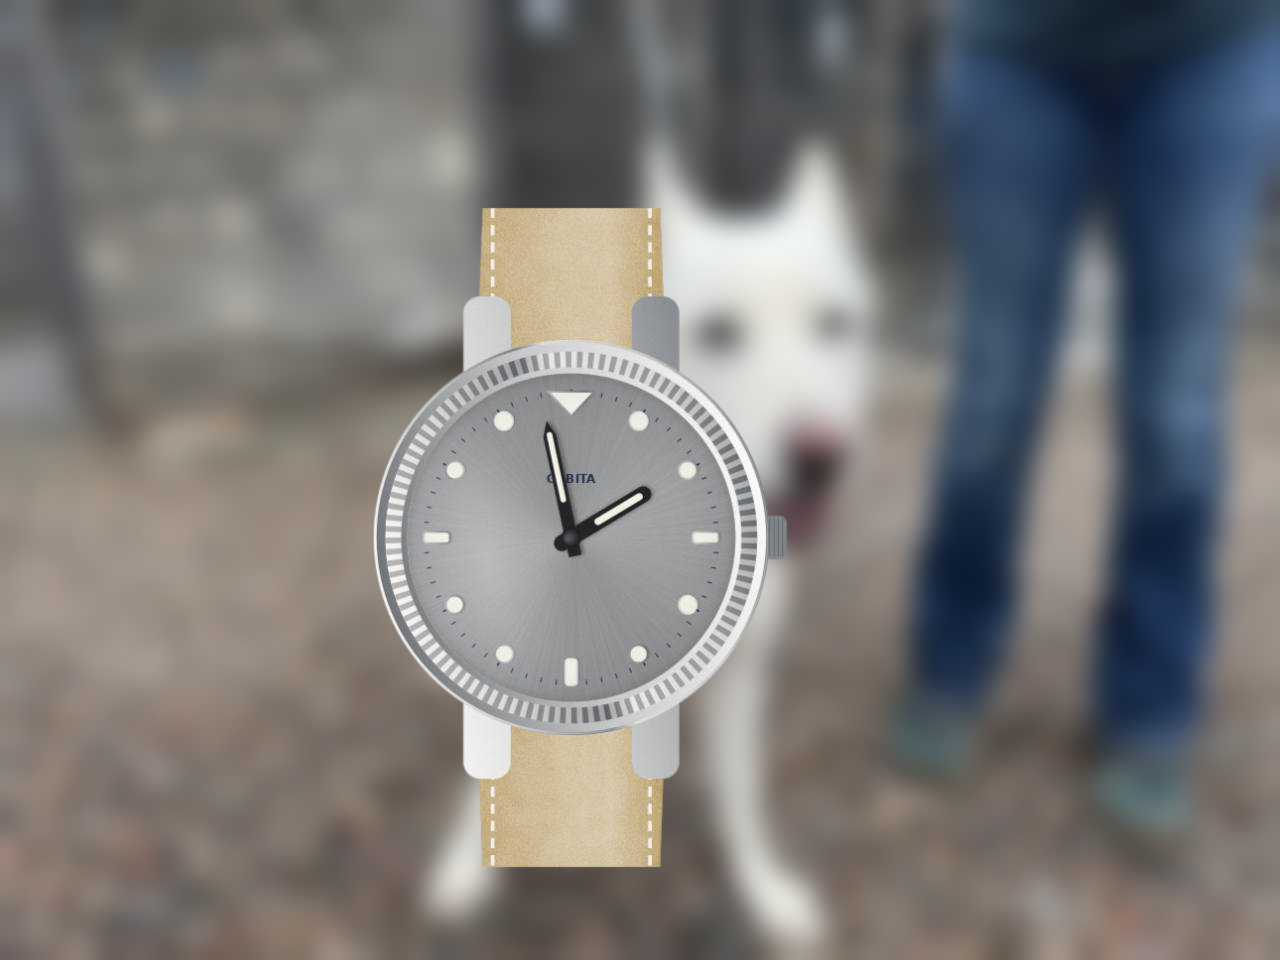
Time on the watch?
1:58
